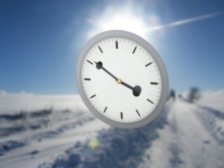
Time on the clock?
3:51
